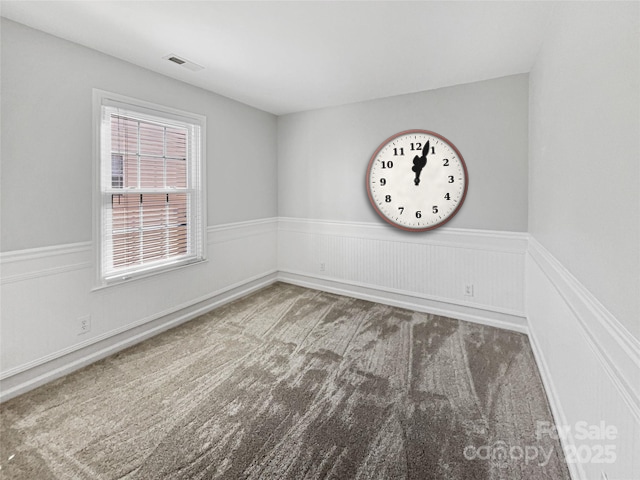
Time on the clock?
12:03
